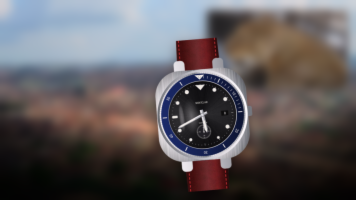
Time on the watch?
5:41
